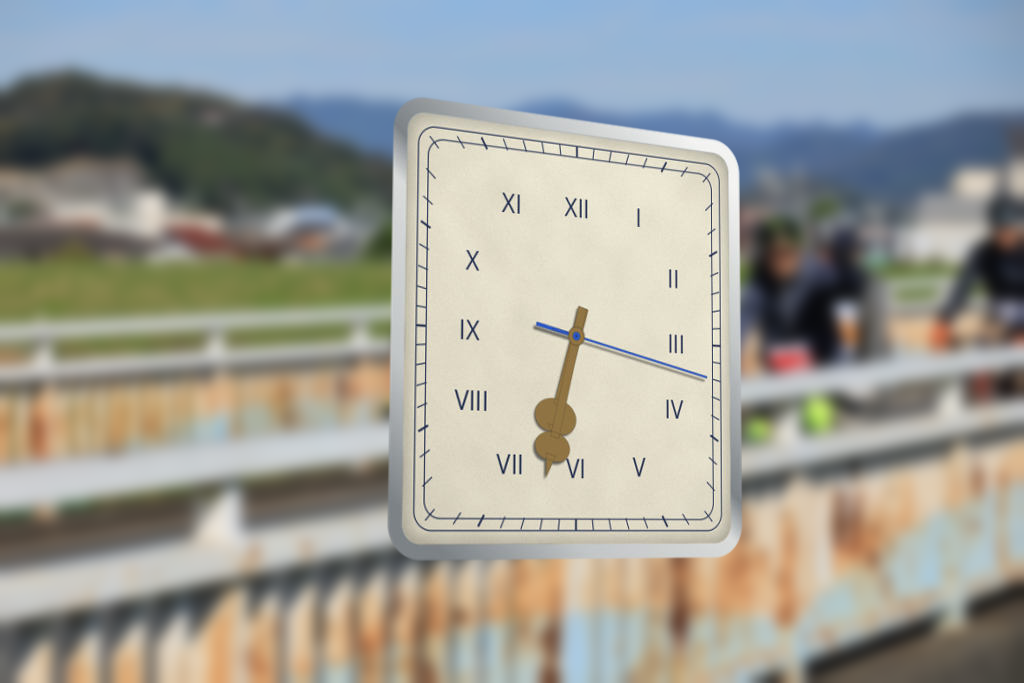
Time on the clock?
6:32:17
